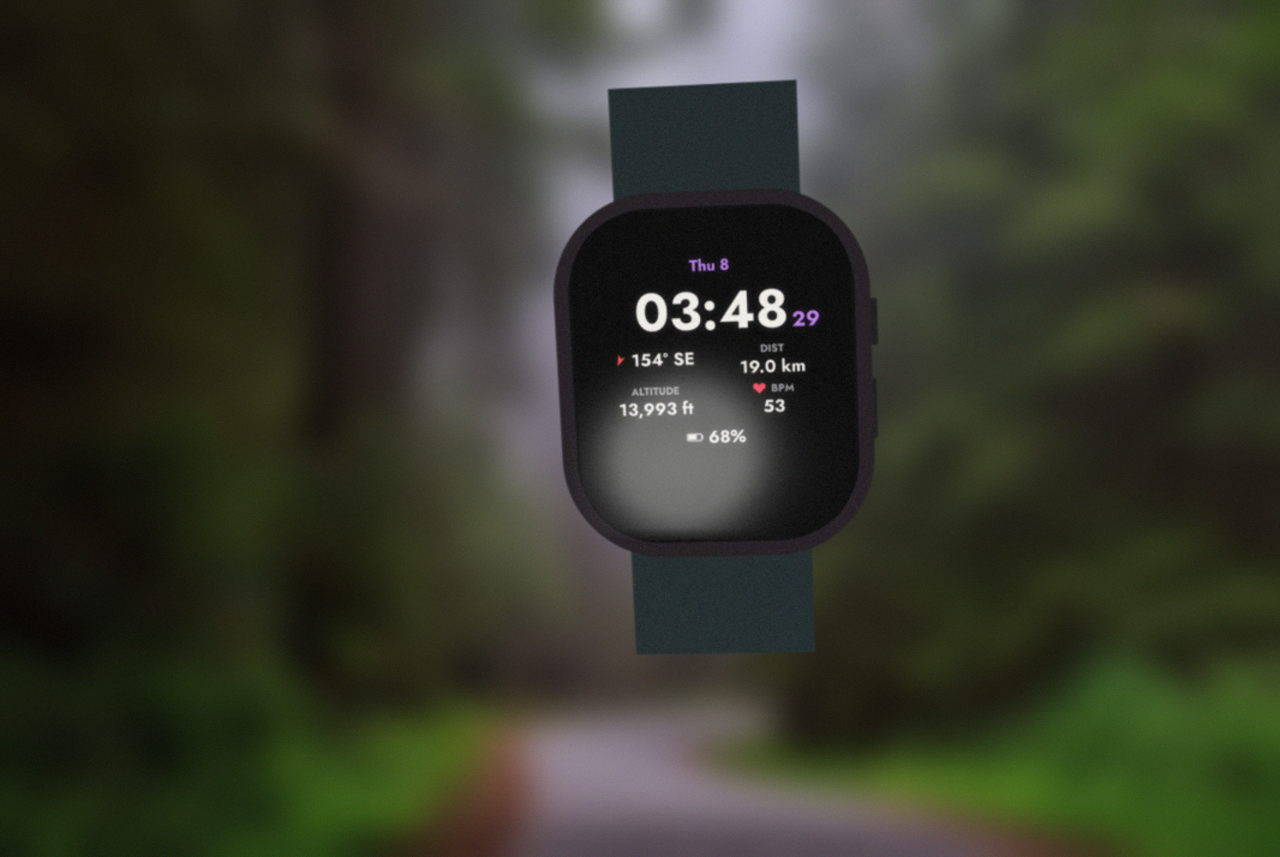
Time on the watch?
3:48:29
